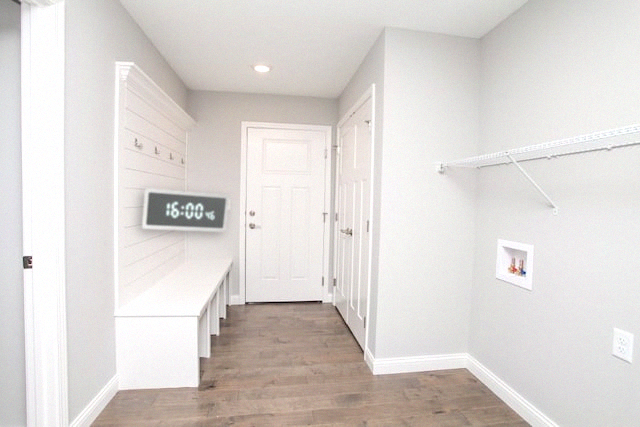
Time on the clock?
16:00
